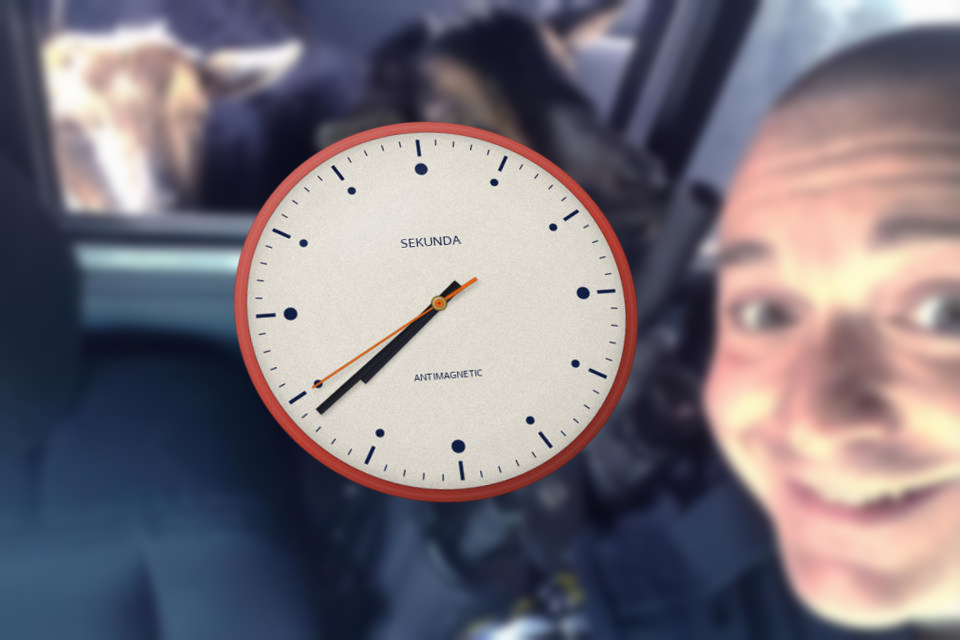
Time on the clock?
7:38:40
